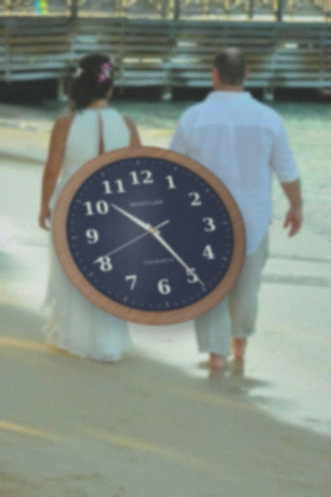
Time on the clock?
10:24:41
